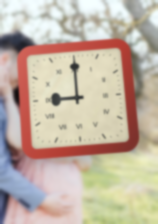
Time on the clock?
9:00
